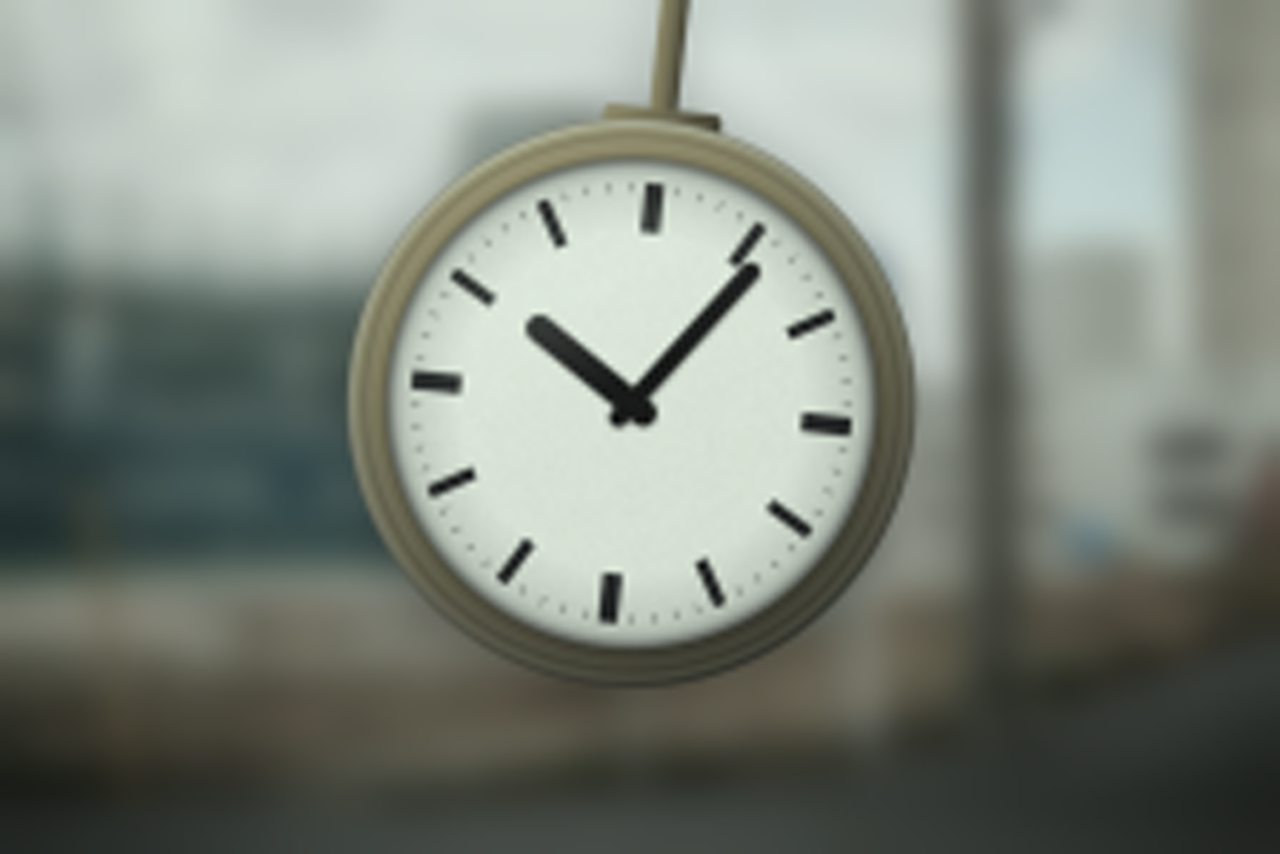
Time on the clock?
10:06
